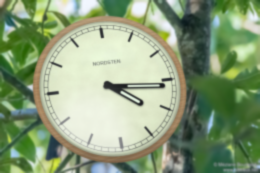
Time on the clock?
4:16
